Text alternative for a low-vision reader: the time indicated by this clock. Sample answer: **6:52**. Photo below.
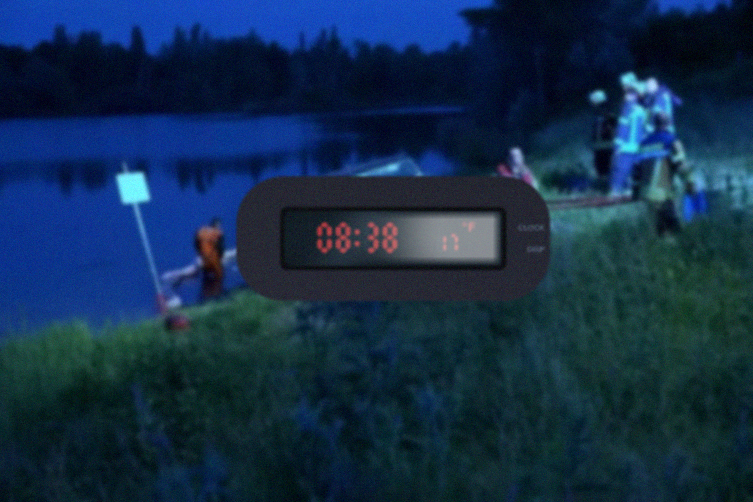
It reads **8:38**
